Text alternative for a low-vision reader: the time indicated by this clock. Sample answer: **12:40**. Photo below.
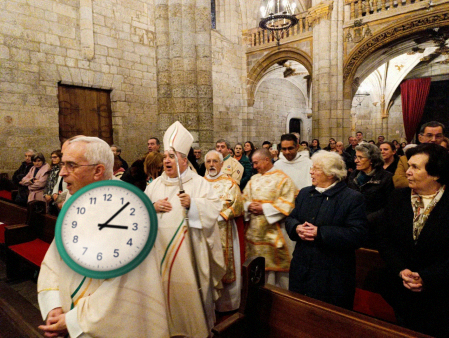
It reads **3:07**
